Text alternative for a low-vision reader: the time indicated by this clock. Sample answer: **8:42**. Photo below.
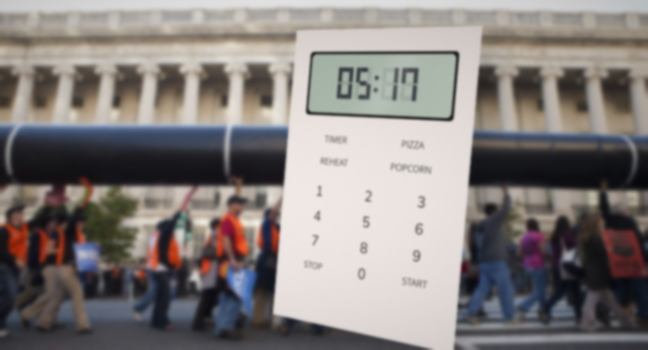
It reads **5:17**
